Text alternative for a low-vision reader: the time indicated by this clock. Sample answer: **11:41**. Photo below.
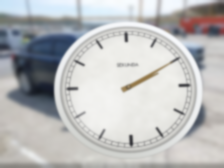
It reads **2:10**
